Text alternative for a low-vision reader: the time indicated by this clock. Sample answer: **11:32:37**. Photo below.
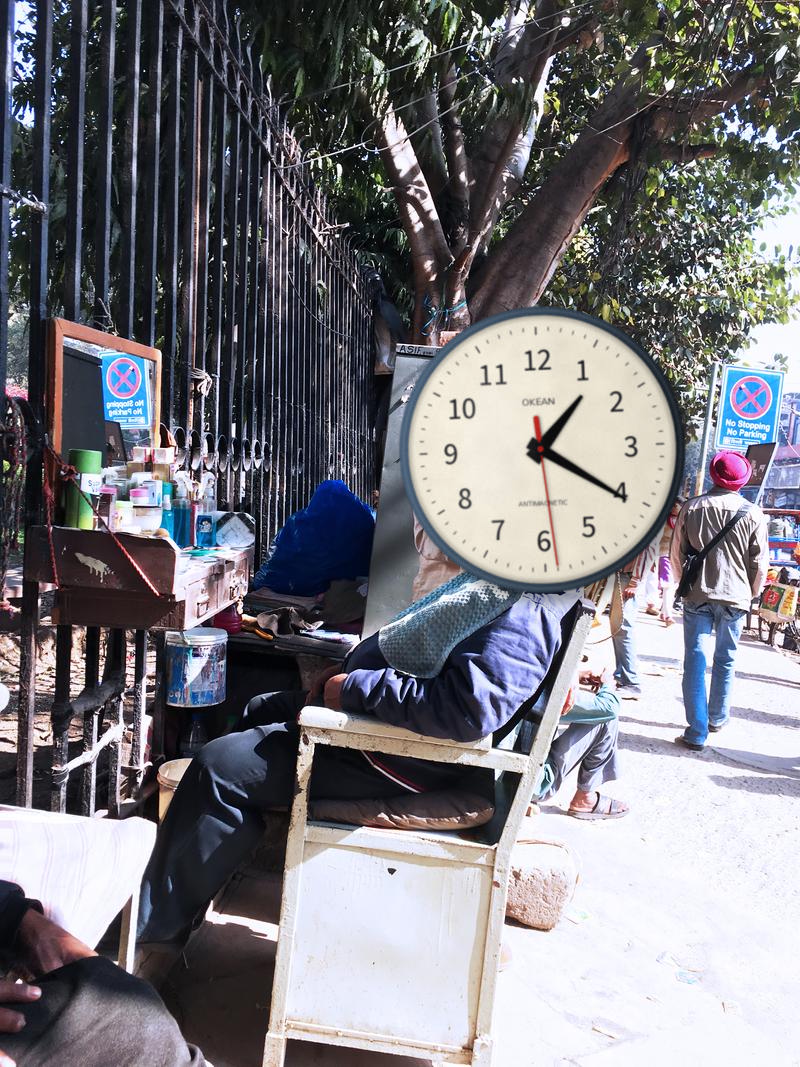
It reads **1:20:29**
